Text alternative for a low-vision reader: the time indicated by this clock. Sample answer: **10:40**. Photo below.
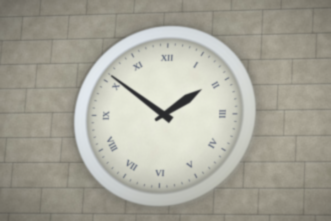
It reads **1:51**
